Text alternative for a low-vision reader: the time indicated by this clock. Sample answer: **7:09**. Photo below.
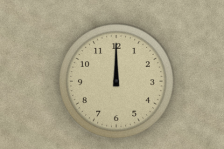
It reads **12:00**
